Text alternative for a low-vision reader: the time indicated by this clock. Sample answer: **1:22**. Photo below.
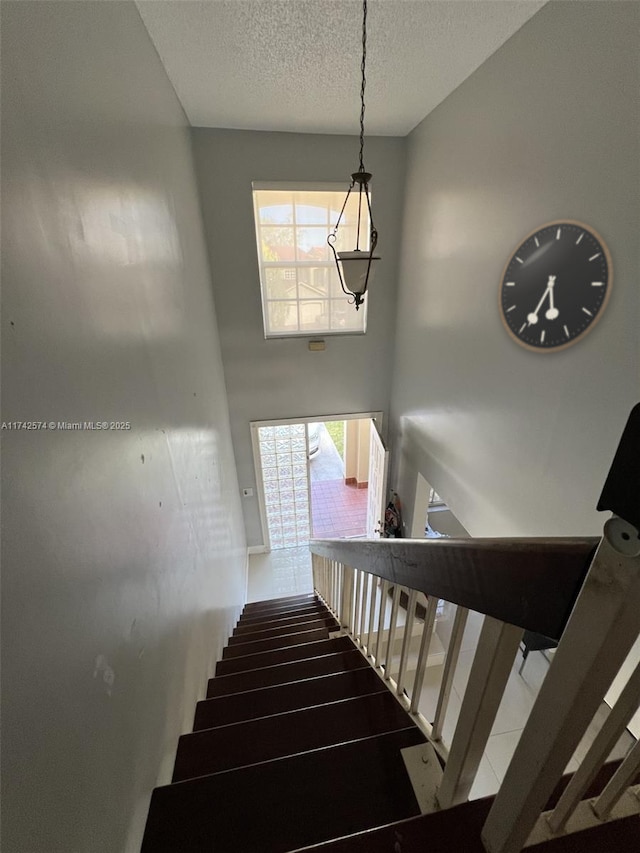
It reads **5:34**
